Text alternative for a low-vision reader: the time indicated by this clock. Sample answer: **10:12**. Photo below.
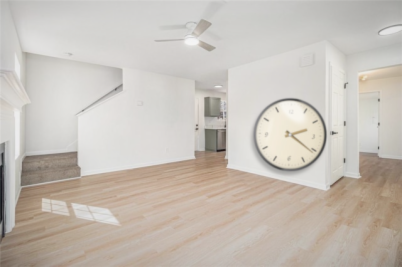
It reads **2:21**
